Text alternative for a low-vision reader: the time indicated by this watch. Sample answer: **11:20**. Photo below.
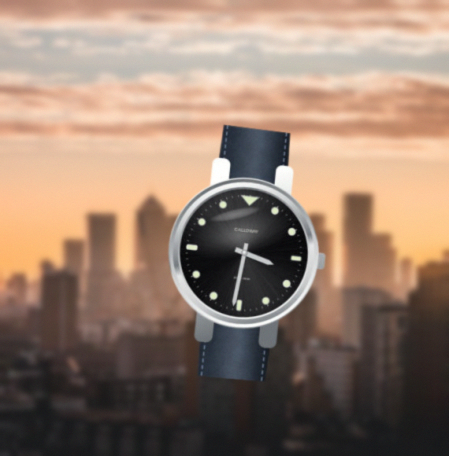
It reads **3:31**
